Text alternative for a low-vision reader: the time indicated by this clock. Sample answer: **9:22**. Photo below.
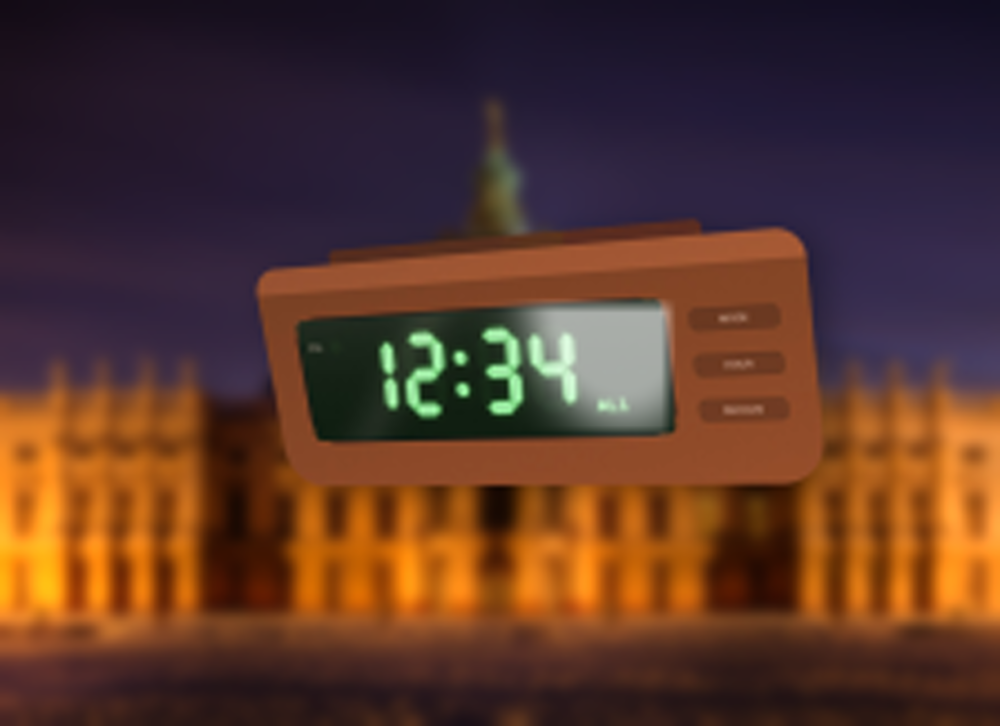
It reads **12:34**
